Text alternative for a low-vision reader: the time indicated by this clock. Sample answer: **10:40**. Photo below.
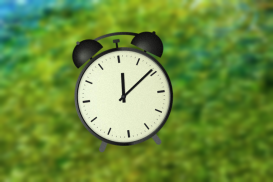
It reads **12:09**
